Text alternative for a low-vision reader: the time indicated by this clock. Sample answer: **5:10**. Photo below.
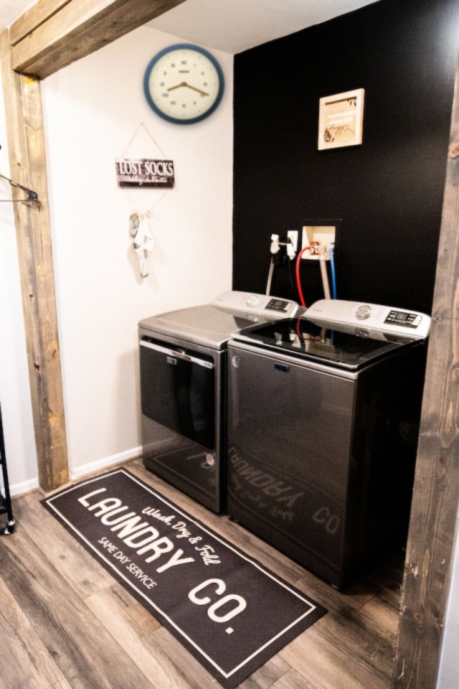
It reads **8:19**
